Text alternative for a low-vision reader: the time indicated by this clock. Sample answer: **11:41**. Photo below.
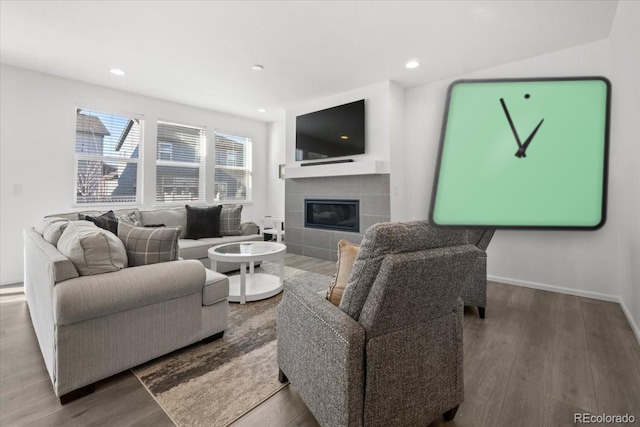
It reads **12:56**
